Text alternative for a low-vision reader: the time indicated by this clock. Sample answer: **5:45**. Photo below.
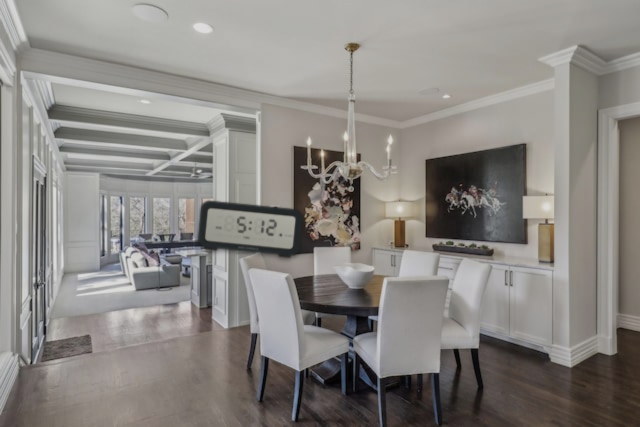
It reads **5:12**
